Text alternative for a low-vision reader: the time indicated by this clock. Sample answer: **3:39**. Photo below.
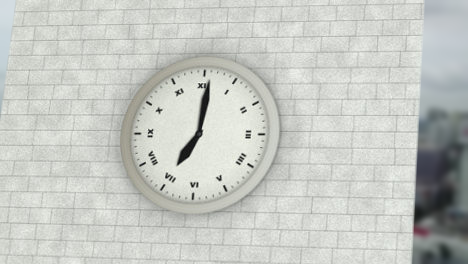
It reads **7:01**
